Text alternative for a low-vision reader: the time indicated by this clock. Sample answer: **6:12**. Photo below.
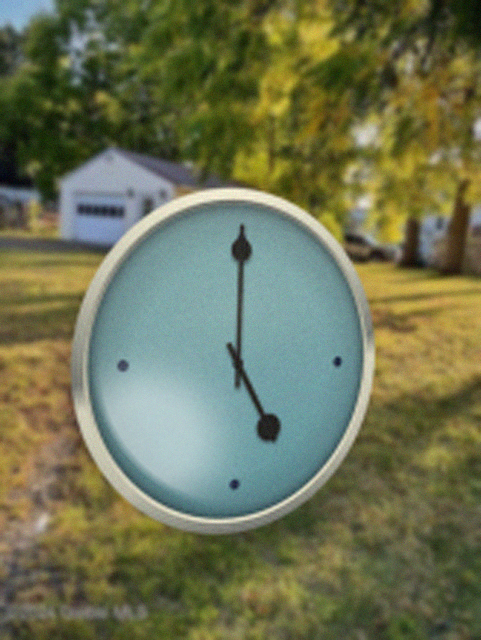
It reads **5:00**
